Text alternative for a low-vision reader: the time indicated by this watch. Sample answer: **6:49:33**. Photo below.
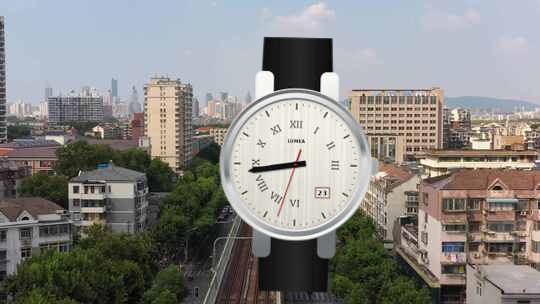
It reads **8:43:33**
